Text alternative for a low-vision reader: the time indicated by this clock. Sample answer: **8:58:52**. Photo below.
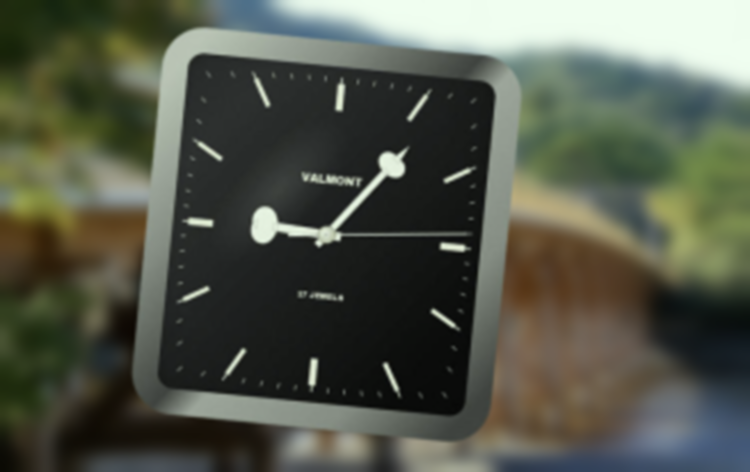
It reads **9:06:14**
